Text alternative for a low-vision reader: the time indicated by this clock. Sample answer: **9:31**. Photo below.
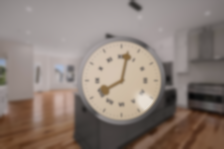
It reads **8:02**
